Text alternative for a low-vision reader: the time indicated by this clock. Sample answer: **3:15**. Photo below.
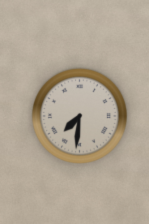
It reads **7:31**
